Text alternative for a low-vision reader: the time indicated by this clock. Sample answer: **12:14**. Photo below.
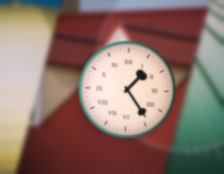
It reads **1:24**
